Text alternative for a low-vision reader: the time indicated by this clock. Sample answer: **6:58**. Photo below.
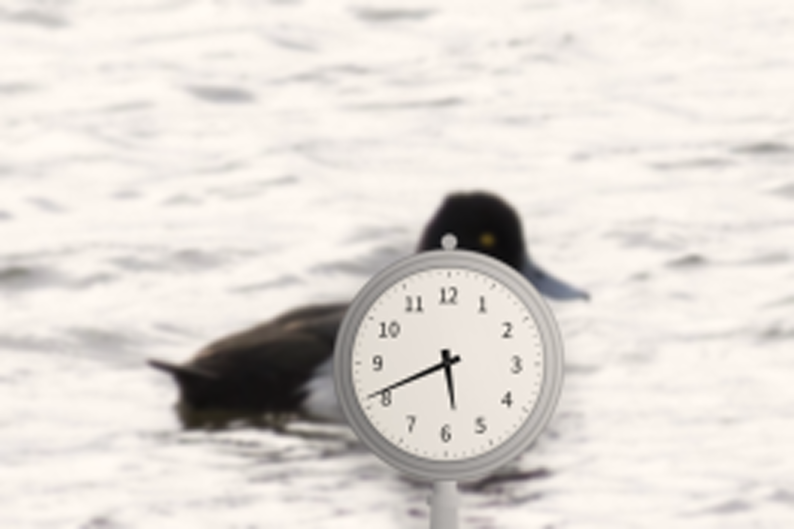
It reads **5:41**
